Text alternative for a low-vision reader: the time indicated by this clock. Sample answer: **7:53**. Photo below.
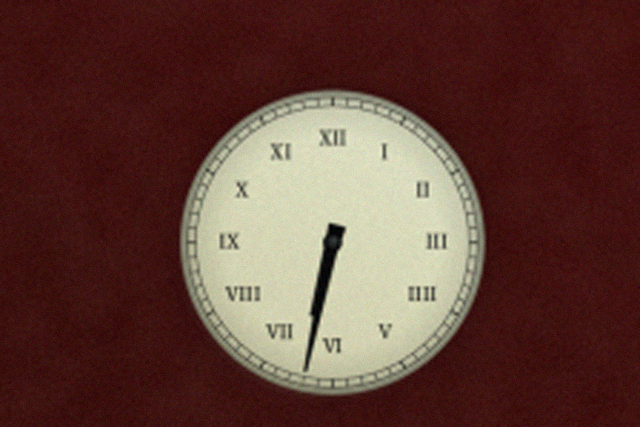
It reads **6:32**
